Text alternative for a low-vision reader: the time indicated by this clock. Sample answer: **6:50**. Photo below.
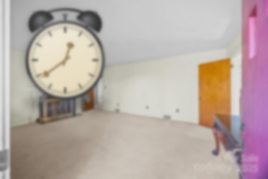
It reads **12:39**
